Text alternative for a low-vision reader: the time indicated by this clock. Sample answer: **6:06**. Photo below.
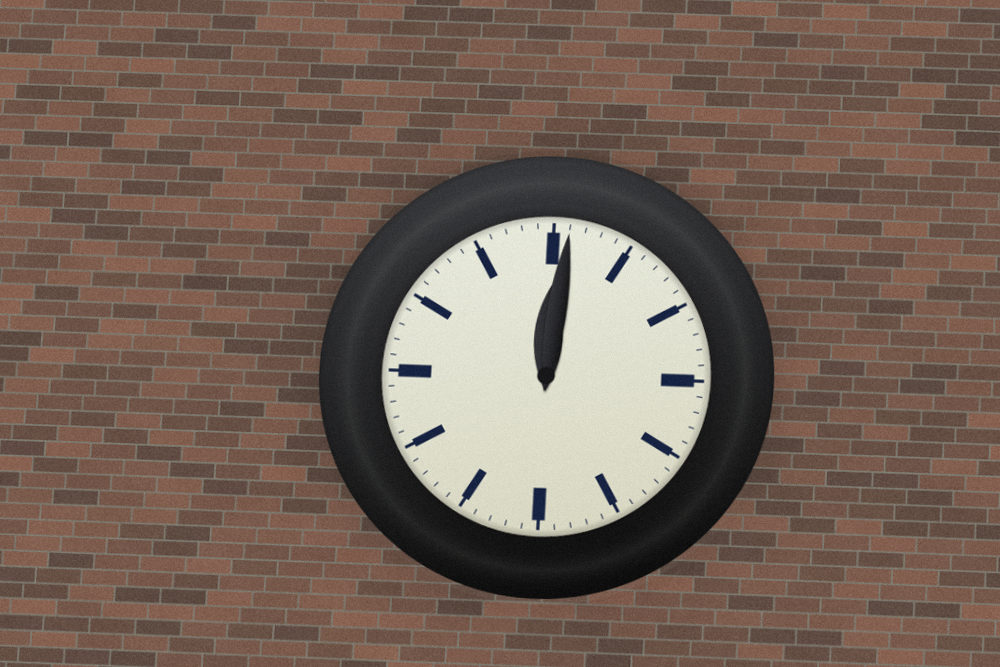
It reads **12:01**
